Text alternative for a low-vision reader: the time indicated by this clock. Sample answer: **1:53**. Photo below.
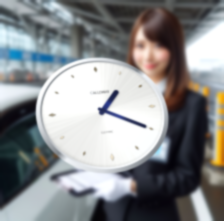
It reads **1:20**
